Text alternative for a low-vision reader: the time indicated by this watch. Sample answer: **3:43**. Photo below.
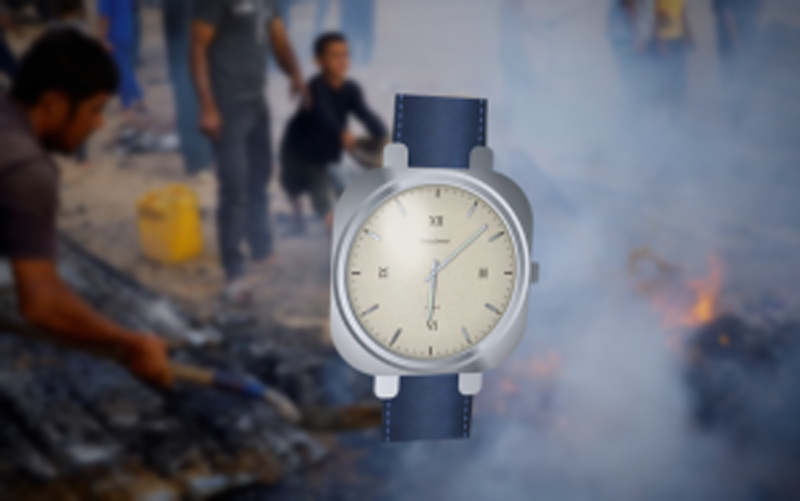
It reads **6:08**
